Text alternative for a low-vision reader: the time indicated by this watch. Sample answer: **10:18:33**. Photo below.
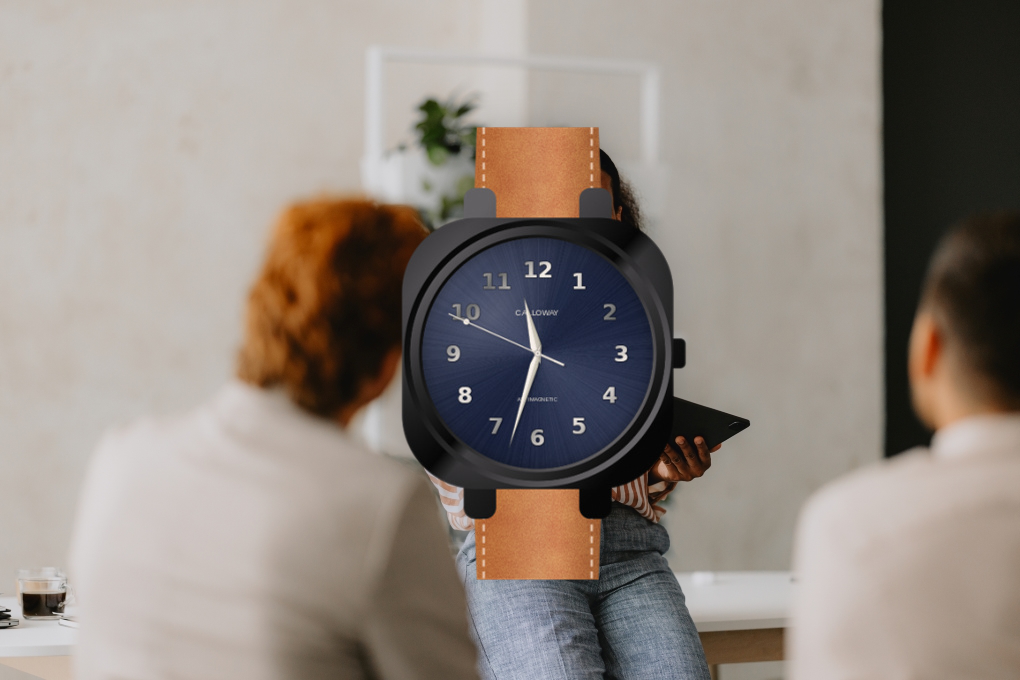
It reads **11:32:49**
